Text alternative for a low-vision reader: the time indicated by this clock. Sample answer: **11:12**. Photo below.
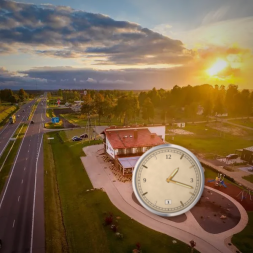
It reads **1:18**
